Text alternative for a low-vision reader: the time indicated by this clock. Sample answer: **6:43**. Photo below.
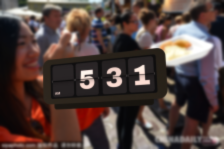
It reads **5:31**
